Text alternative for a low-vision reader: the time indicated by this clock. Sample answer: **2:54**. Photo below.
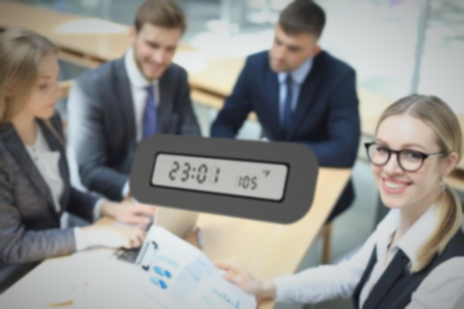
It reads **23:01**
